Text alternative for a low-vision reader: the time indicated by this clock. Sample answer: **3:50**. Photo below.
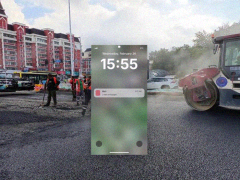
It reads **15:55**
